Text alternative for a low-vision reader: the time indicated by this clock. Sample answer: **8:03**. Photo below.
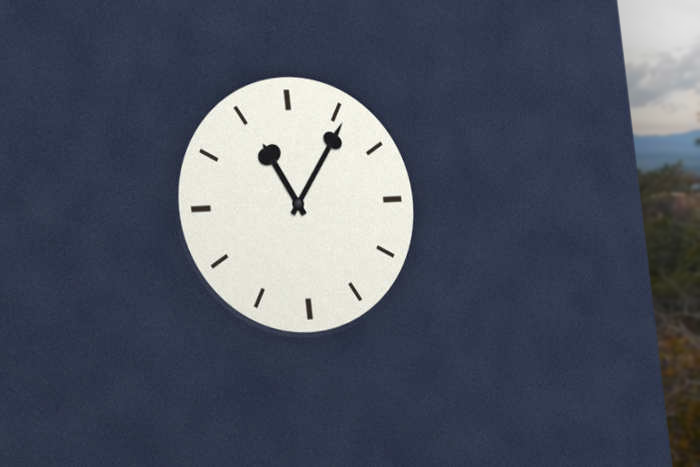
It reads **11:06**
